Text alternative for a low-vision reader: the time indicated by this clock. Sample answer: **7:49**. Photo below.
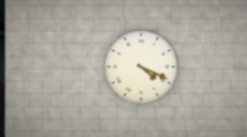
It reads **4:19**
